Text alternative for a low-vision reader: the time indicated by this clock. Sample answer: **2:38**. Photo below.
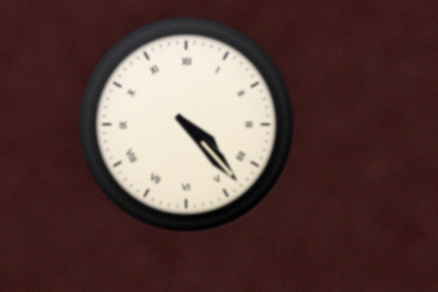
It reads **4:23**
